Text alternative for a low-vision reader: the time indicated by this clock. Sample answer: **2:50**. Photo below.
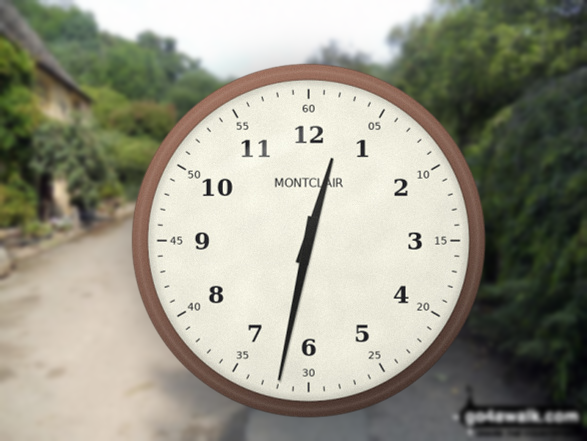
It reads **12:32**
